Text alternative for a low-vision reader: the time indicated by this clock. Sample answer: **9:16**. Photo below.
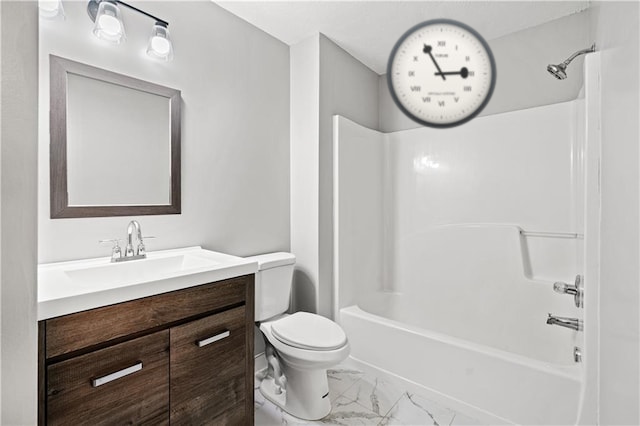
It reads **2:55**
